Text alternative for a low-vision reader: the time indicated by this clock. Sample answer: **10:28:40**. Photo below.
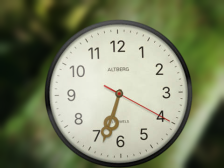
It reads **6:33:20**
